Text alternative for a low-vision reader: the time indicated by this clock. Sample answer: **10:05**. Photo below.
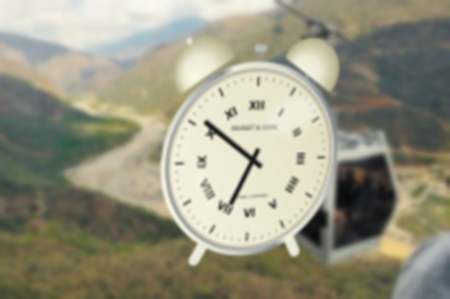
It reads **6:51**
